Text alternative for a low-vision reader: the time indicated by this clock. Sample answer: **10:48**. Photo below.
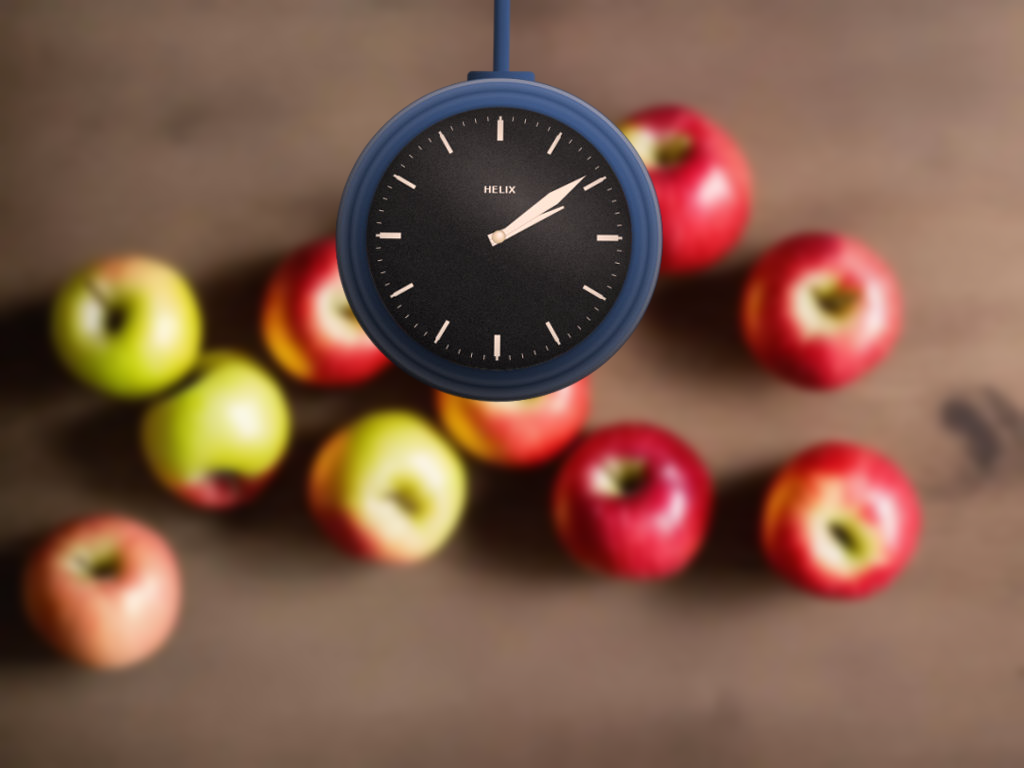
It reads **2:09**
